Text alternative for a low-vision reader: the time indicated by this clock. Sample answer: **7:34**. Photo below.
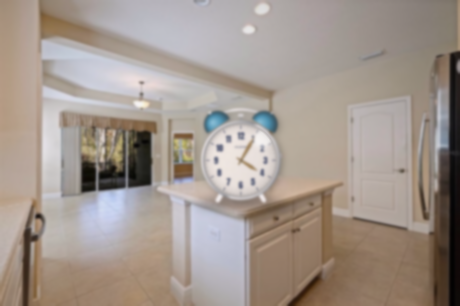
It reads **4:05**
